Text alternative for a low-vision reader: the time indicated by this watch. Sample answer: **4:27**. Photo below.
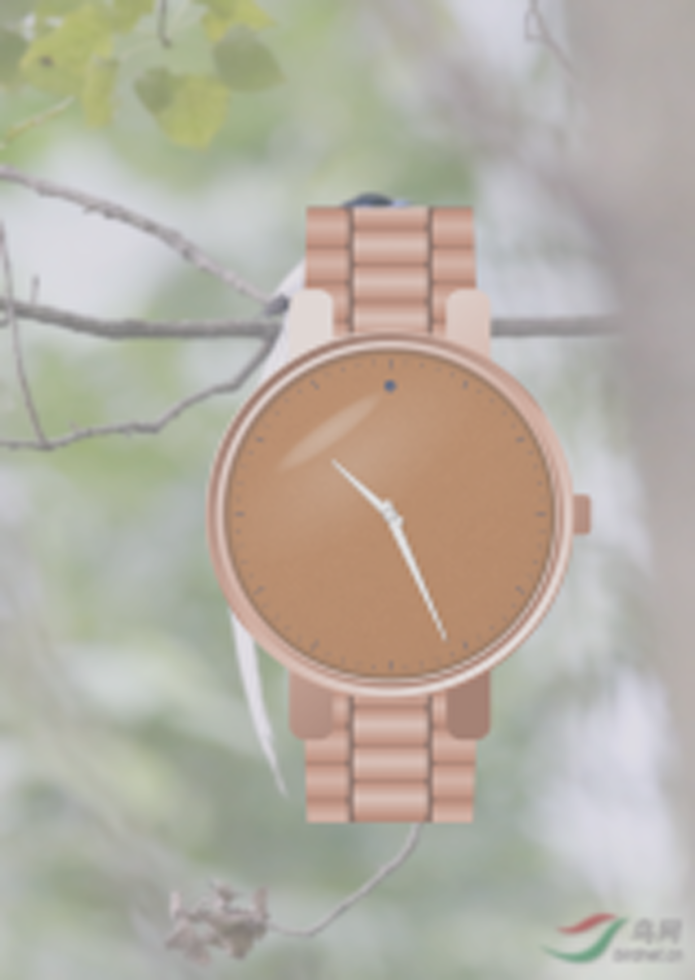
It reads **10:26**
